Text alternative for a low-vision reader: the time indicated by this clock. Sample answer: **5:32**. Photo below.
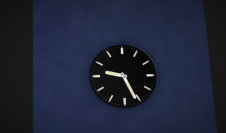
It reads **9:26**
